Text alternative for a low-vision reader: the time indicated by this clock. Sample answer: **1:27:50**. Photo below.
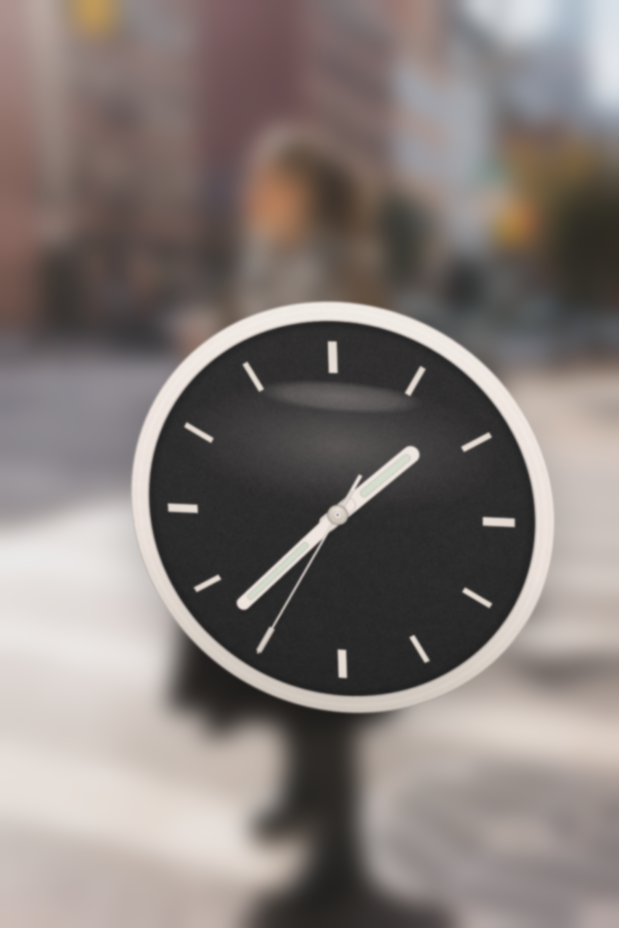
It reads **1:37:35**
